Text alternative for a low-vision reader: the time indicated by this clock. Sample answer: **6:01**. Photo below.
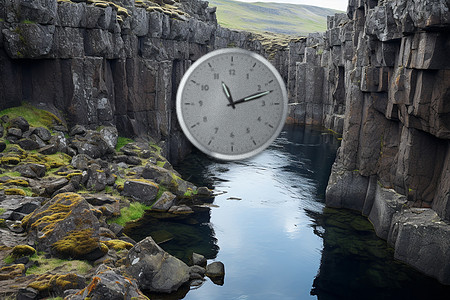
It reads **11:12**
